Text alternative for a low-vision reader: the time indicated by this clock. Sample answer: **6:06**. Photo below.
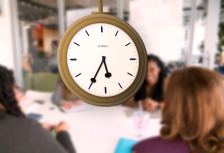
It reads **5:35**
